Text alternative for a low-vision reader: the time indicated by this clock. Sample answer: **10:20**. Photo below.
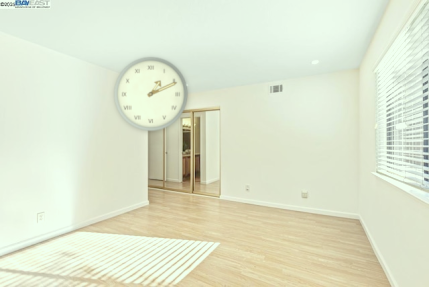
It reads **1:11**
